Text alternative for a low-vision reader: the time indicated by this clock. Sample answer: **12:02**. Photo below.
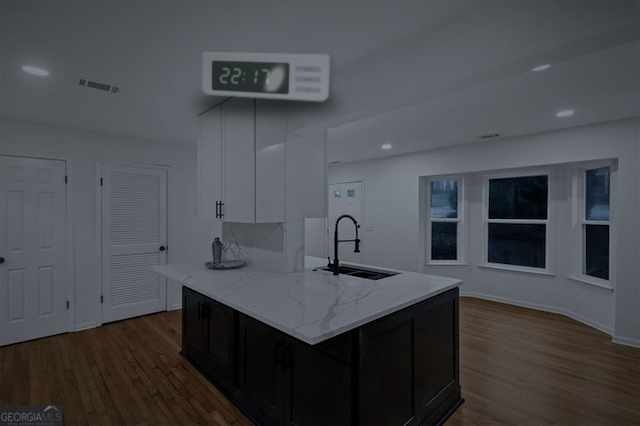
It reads **22:17**
